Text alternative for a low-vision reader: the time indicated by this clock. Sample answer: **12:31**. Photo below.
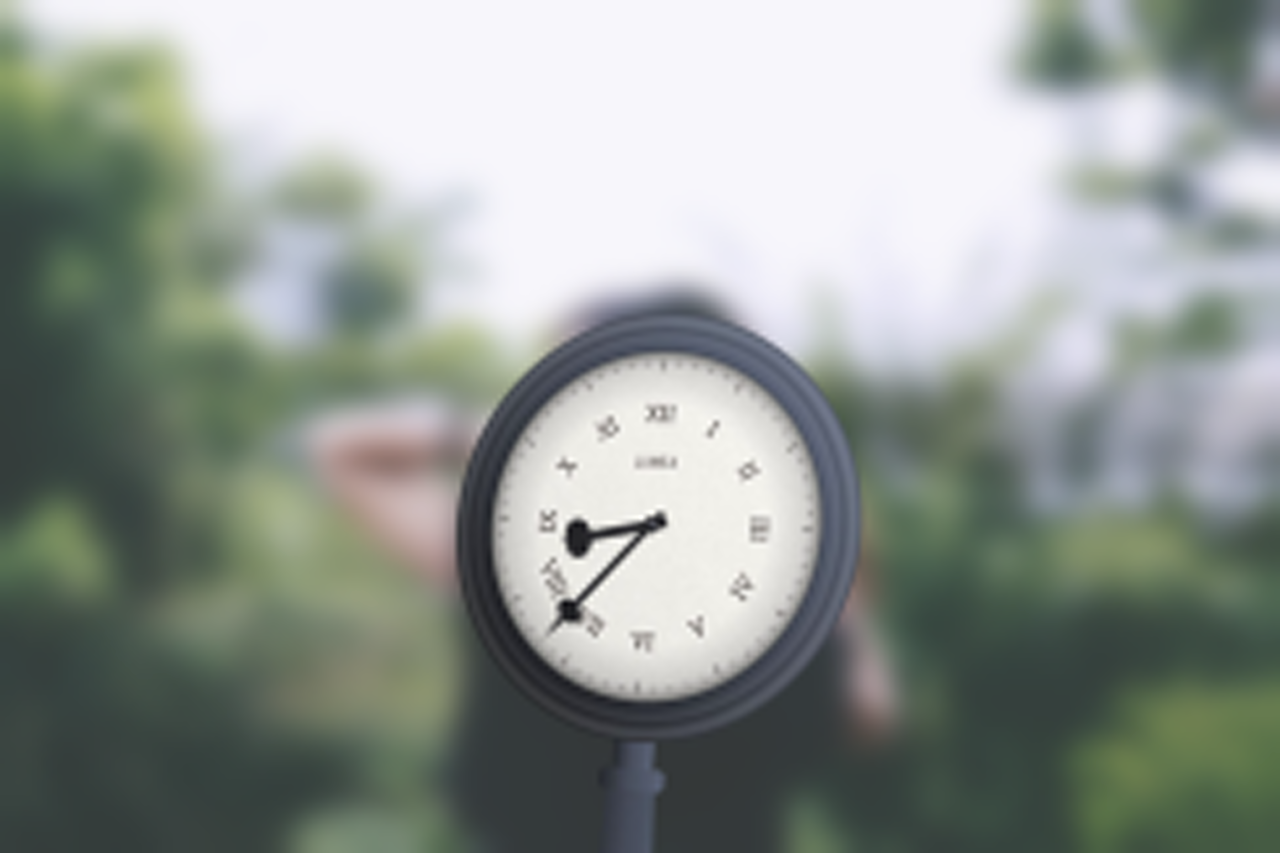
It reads **8:37**
